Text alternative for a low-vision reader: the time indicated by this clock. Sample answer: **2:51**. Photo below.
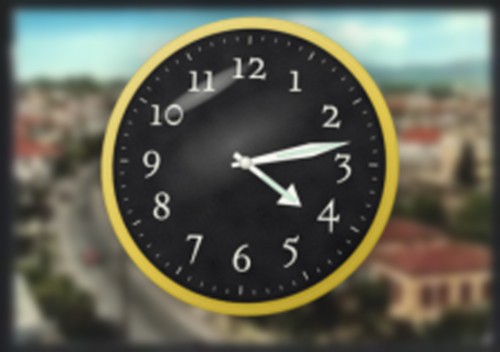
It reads **4:13**
